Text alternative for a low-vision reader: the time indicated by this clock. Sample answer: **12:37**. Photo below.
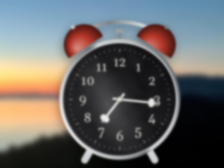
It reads **7:16**
